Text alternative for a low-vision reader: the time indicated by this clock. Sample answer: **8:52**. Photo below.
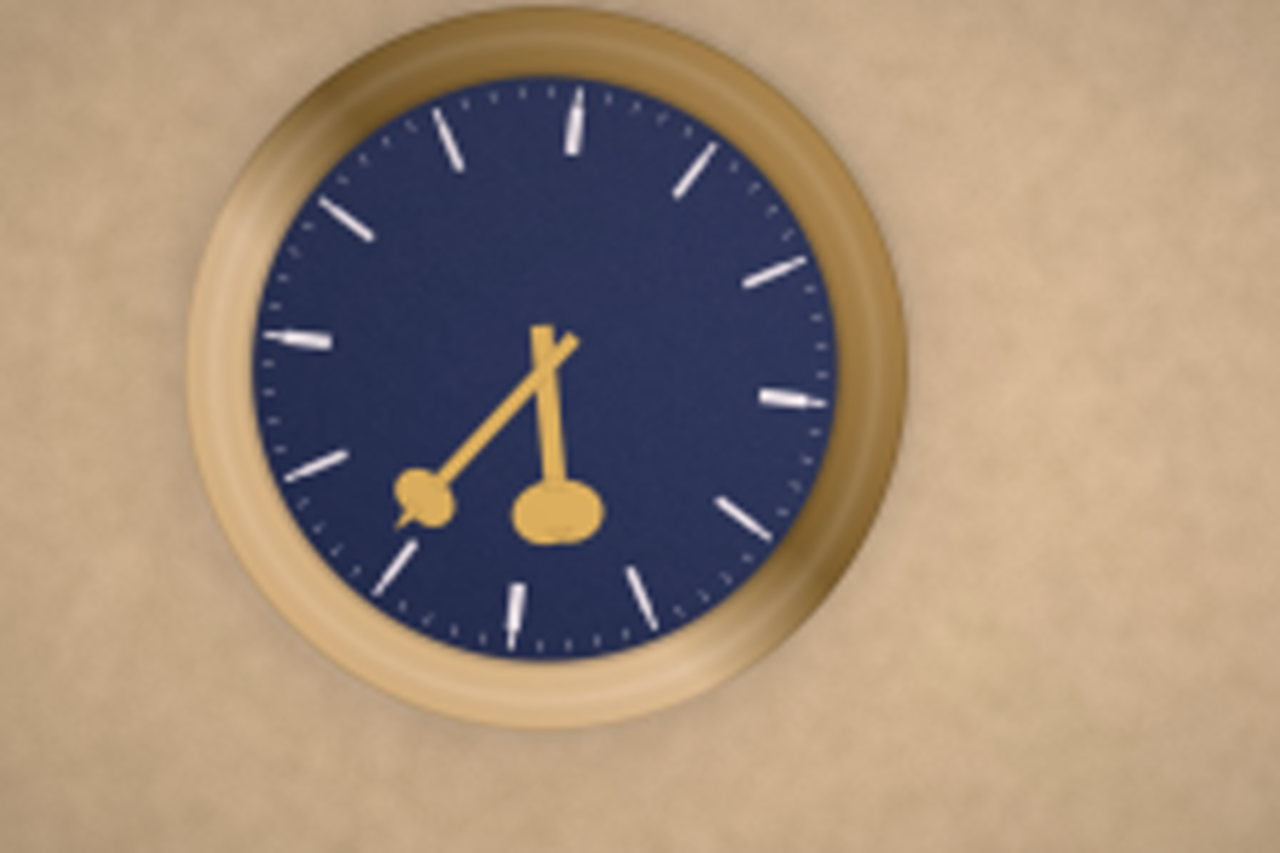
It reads **5:36**
